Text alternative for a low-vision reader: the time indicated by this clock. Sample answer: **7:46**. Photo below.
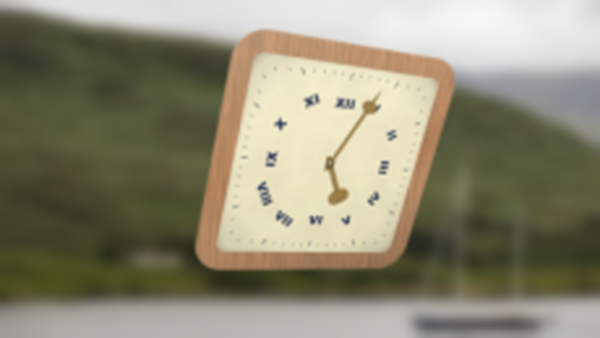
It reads **5:04**
